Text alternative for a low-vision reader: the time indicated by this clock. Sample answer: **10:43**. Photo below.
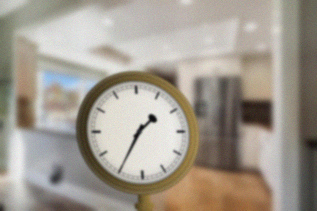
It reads **1:35**
